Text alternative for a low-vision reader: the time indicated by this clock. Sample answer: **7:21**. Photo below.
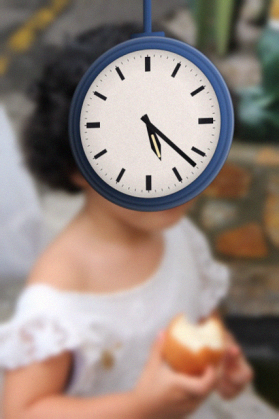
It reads **5:22**
